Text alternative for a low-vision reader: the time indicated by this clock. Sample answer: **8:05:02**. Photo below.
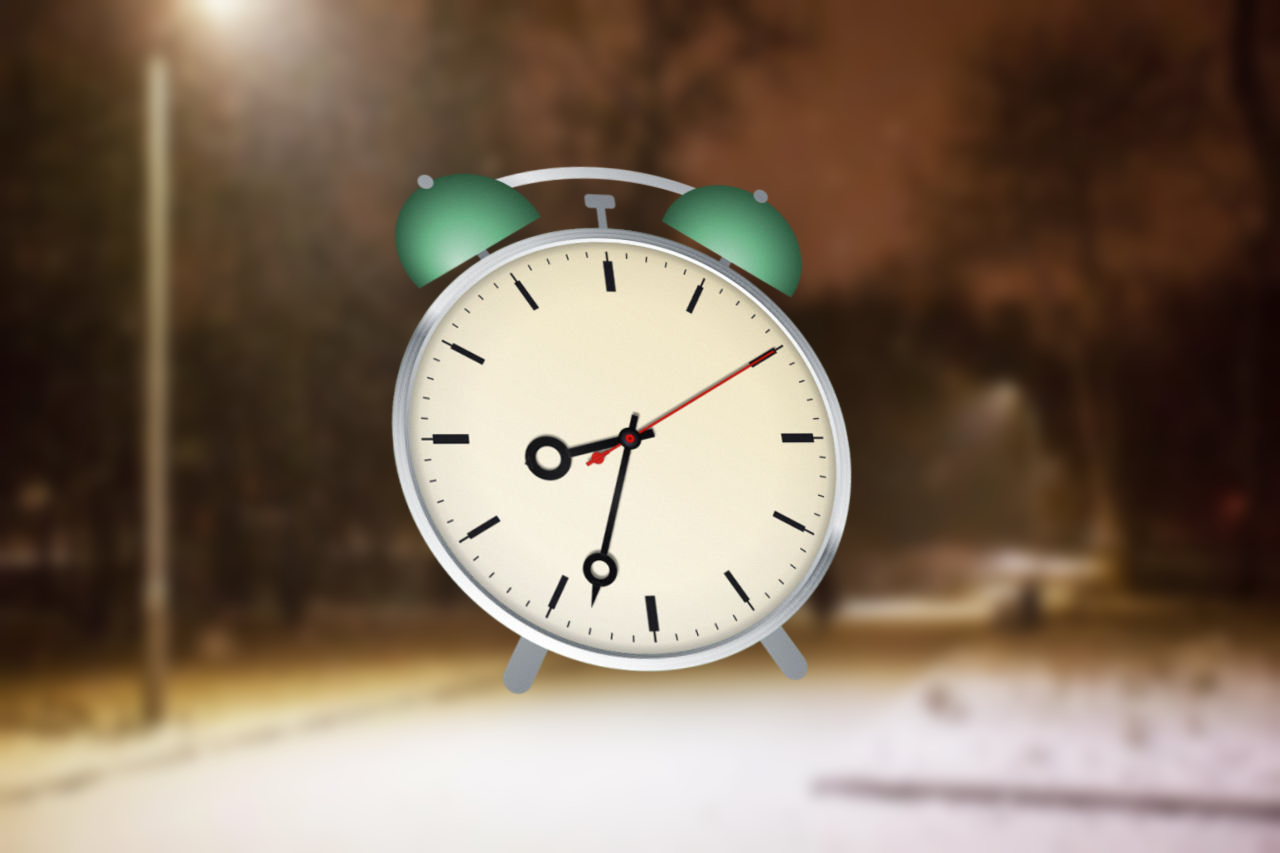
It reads **8:33:10**
